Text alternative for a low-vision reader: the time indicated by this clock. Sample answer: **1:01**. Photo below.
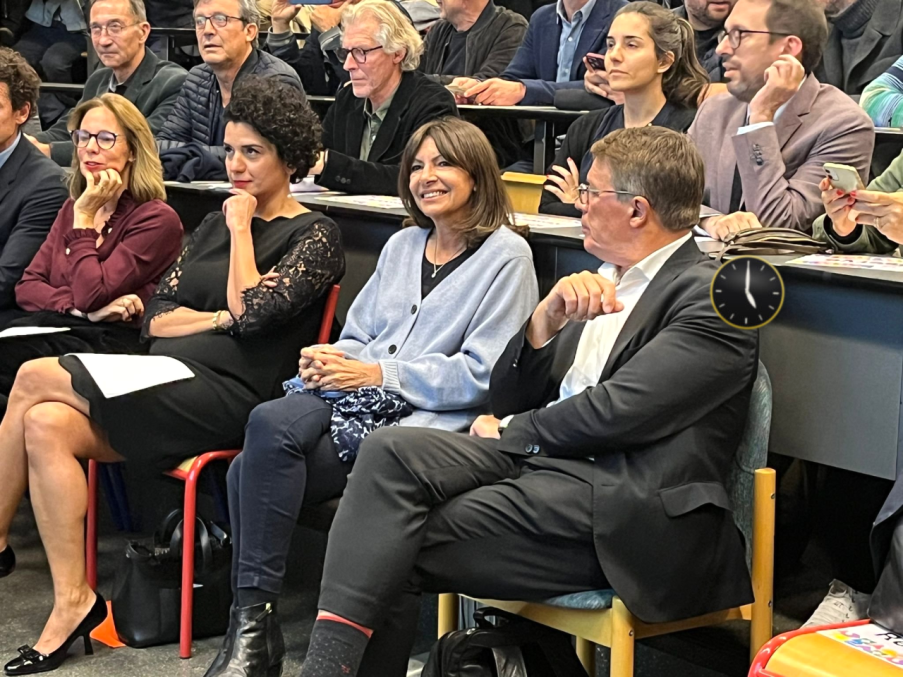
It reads **5:00**
